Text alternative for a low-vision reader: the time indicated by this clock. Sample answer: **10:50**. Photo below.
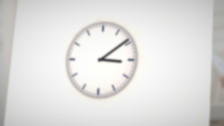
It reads **3:09**
